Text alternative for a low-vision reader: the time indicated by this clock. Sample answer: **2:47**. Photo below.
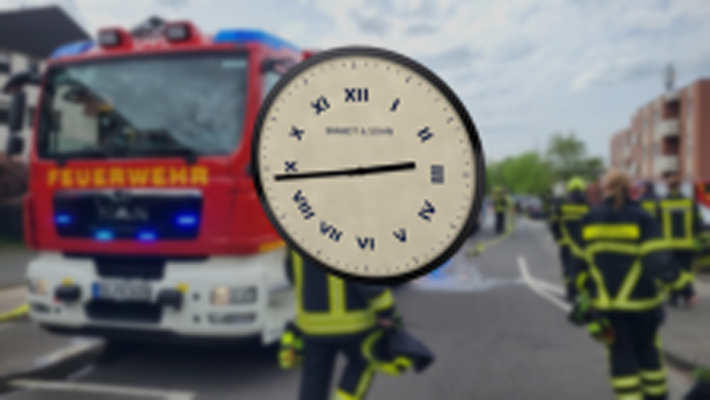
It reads **2:44**
